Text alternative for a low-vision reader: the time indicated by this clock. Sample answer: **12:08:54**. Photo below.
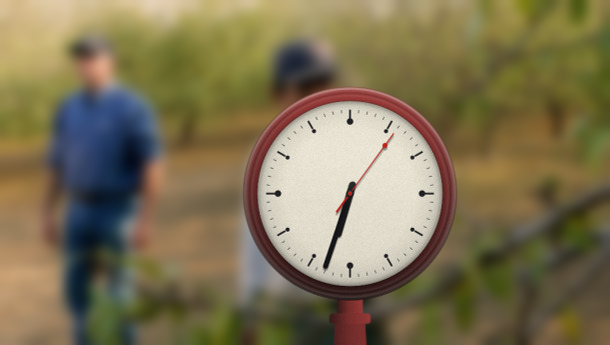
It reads **6:33:06**
